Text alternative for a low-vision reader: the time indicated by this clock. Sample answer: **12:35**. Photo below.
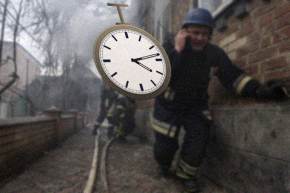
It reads **4:13**
